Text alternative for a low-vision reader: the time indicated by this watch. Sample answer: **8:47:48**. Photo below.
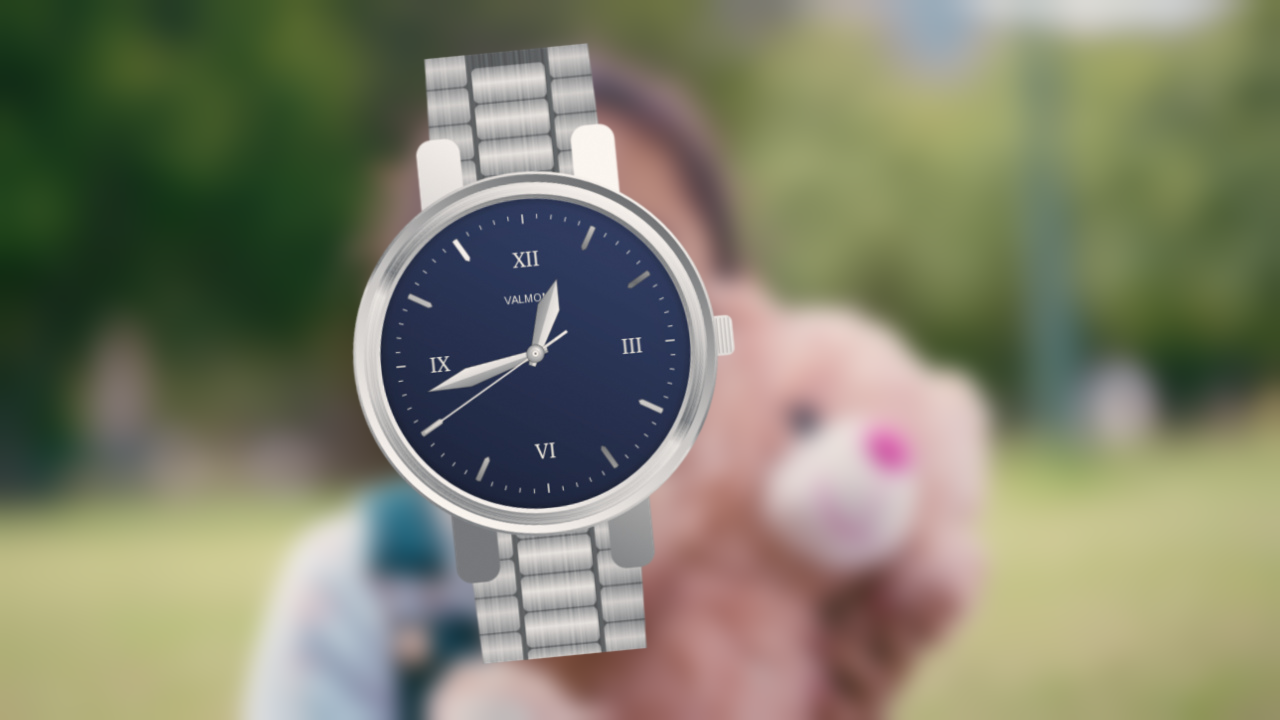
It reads **12:42:40**
